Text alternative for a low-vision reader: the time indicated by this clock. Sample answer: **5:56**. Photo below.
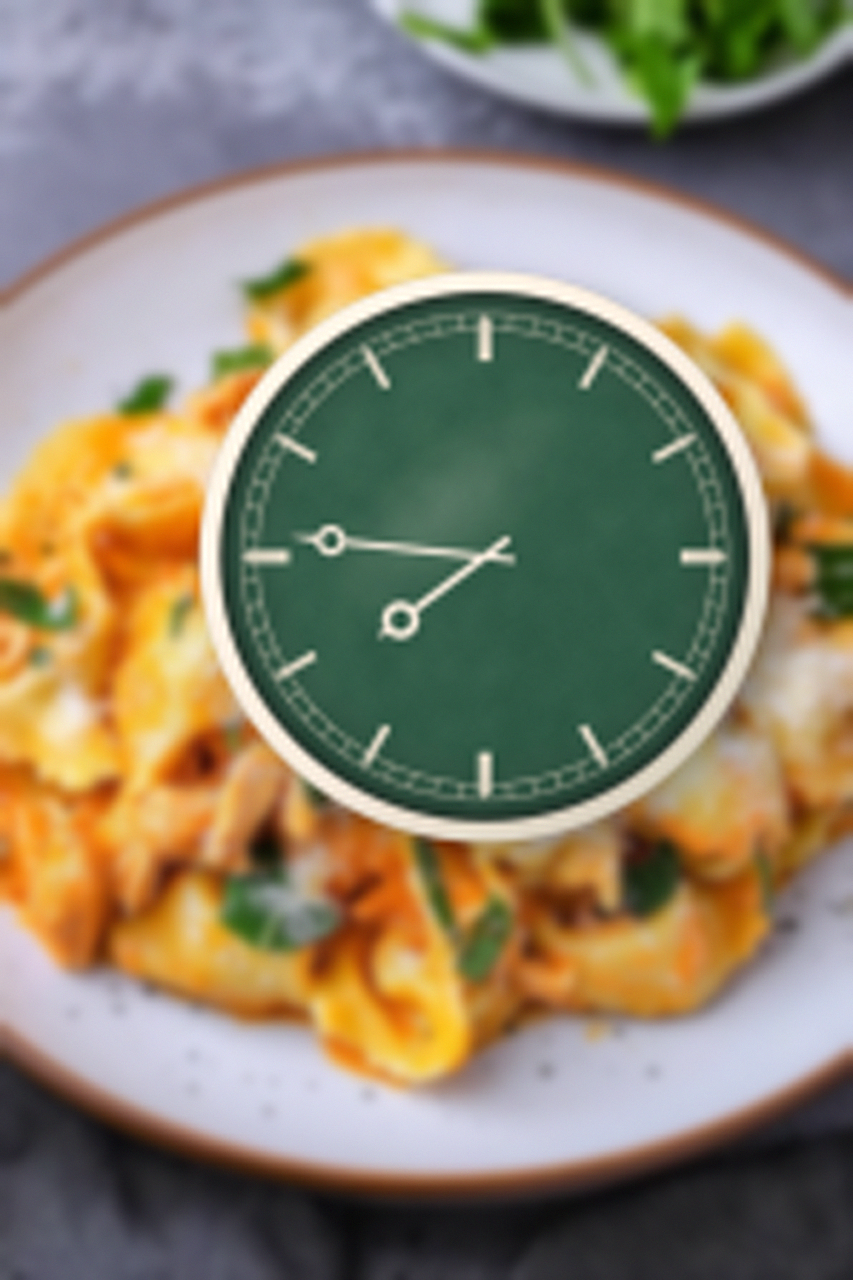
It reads **7:46**
